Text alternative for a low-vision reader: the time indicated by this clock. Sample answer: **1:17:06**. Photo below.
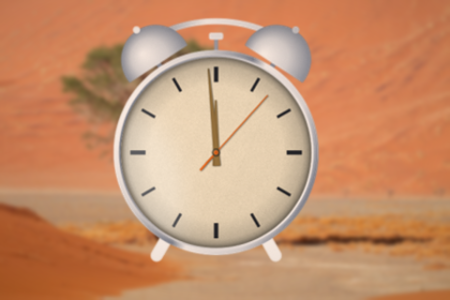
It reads **11:59:07**
